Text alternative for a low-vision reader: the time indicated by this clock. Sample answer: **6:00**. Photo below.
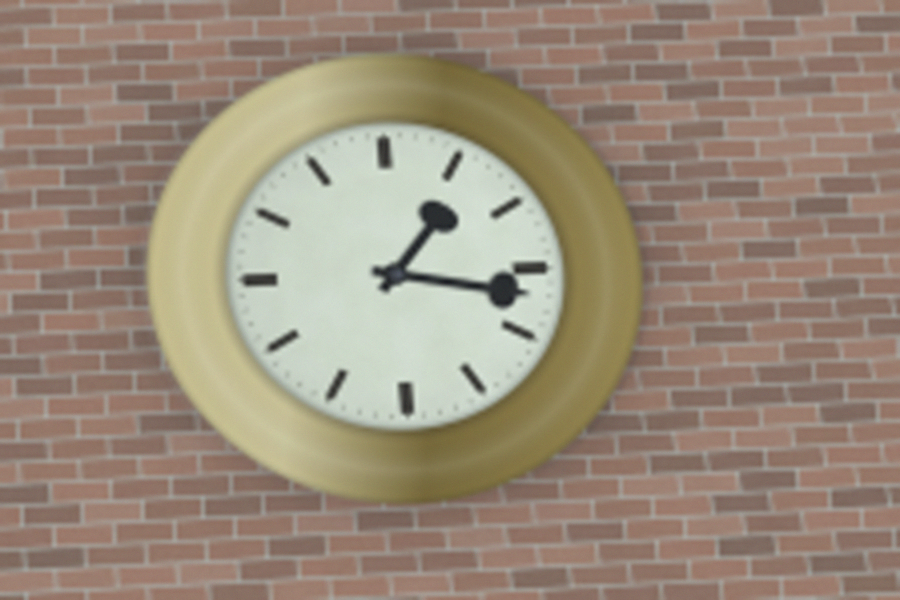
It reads **1:17**
